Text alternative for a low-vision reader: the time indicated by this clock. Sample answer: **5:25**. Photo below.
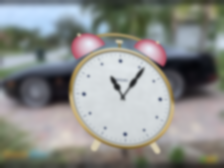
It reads **11:06**
